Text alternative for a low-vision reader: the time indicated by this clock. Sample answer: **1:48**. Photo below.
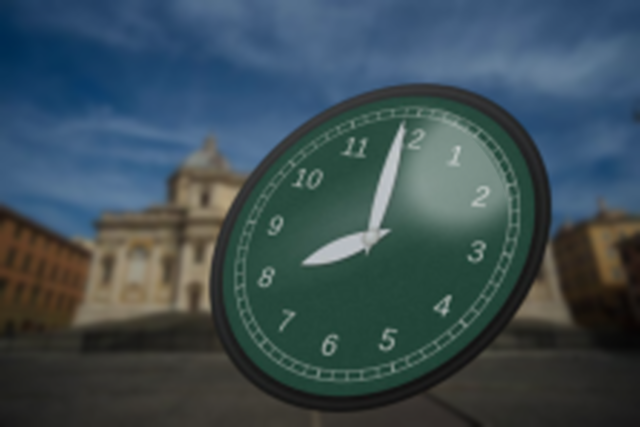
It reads **7:59**
